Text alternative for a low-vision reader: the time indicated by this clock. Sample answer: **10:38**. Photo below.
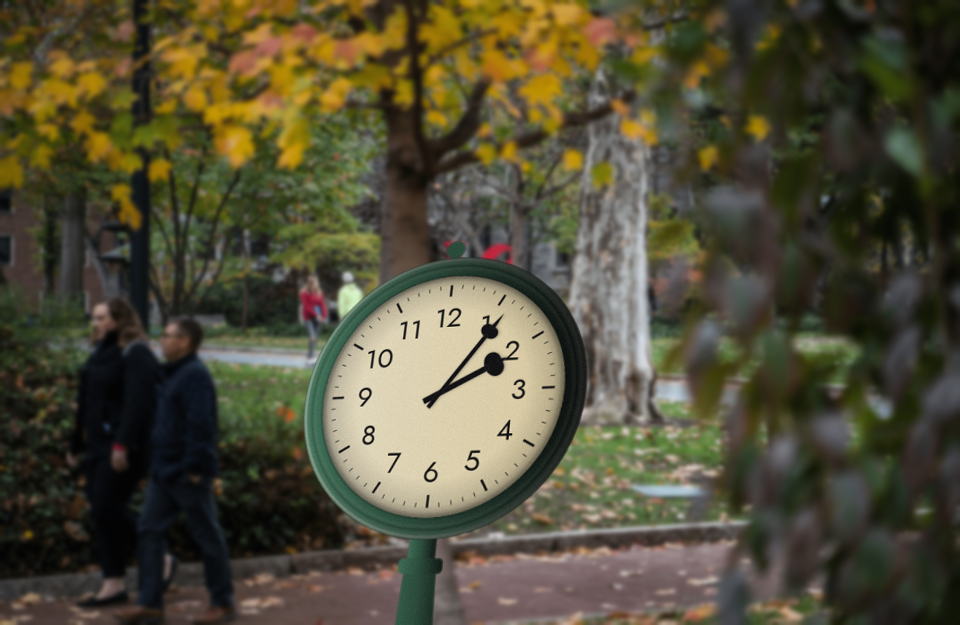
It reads **2:06**
